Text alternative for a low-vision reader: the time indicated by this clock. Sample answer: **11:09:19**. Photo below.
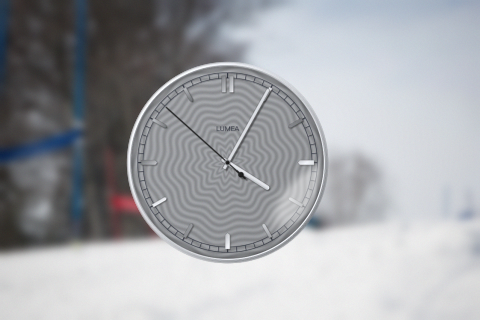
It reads **4:04:52**
